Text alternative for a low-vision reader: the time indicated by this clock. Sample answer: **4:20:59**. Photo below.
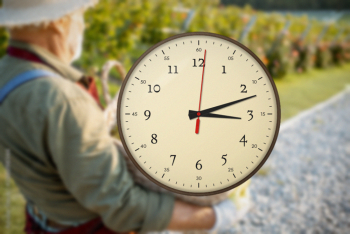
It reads **3:12:01**
